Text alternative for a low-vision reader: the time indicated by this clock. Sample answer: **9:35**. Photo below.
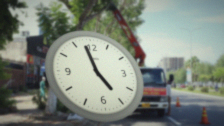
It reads **4:58**
